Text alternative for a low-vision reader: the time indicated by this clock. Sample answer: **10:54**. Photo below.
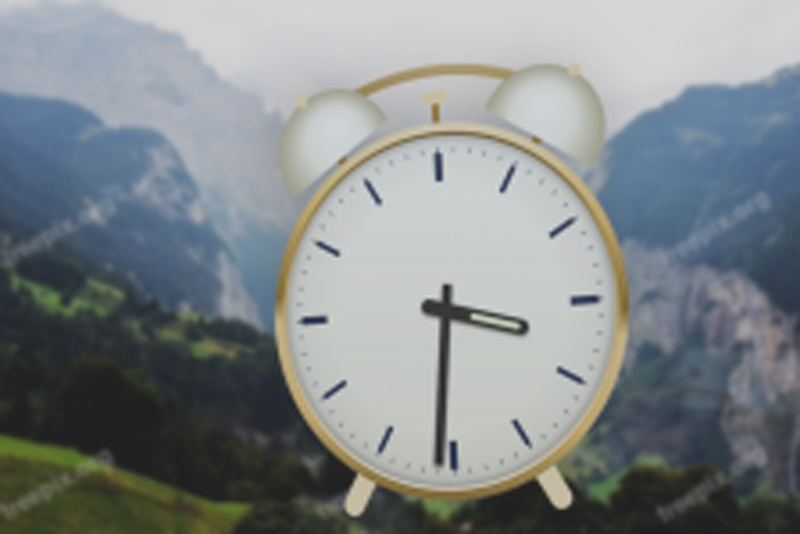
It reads **3:31**
